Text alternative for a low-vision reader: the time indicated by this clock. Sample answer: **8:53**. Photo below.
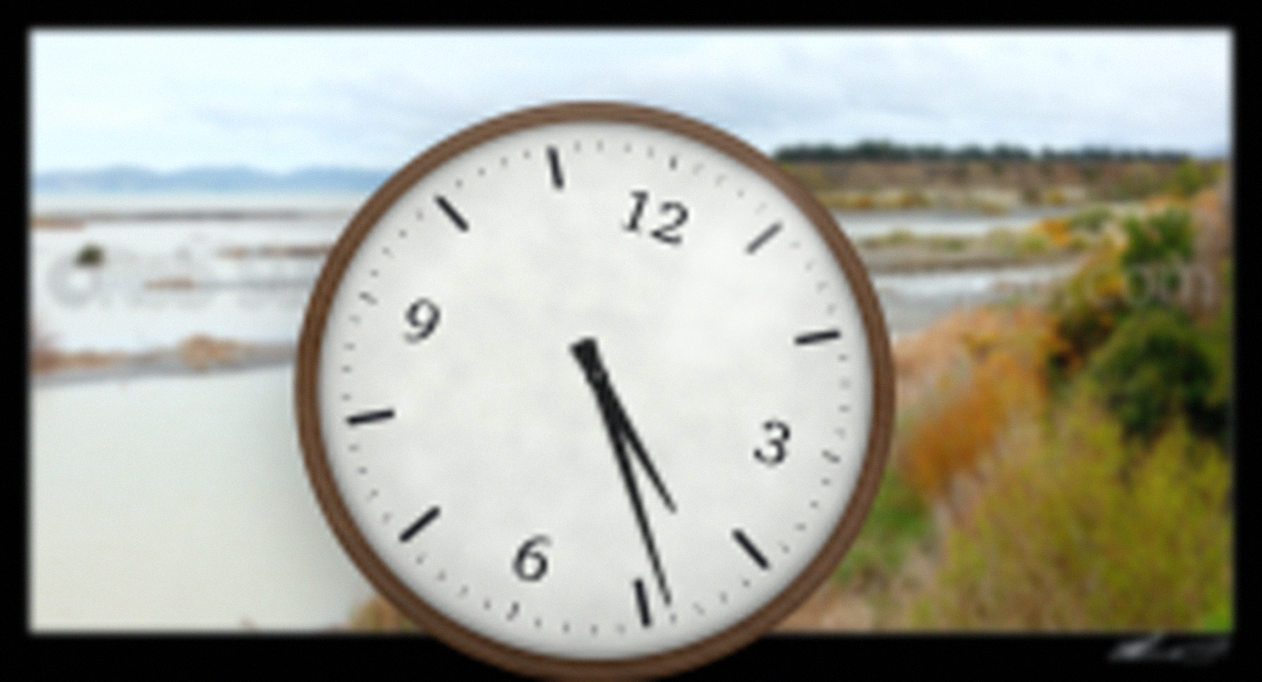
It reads **4:24**
